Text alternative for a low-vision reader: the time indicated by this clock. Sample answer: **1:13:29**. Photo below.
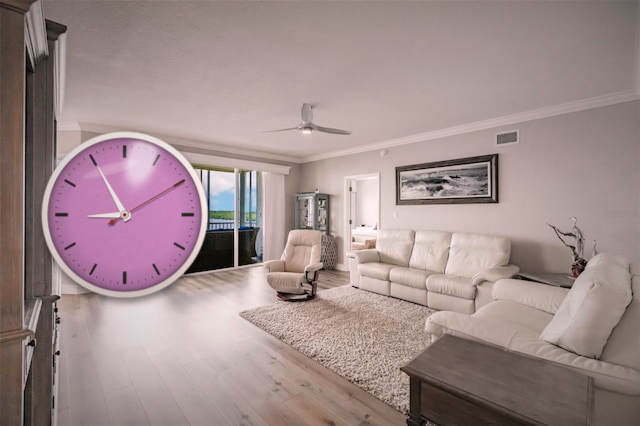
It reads **8:55:10**
